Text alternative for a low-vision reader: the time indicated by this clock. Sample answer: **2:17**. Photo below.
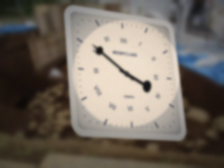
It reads **3:51**
